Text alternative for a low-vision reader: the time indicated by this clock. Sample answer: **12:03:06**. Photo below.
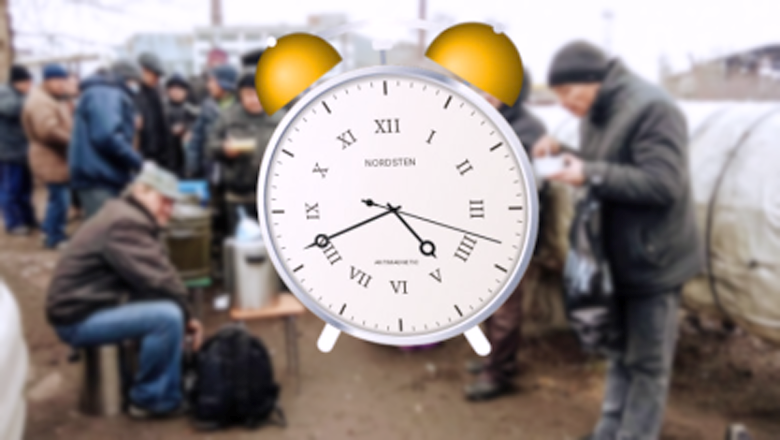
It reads **4:41:18**
